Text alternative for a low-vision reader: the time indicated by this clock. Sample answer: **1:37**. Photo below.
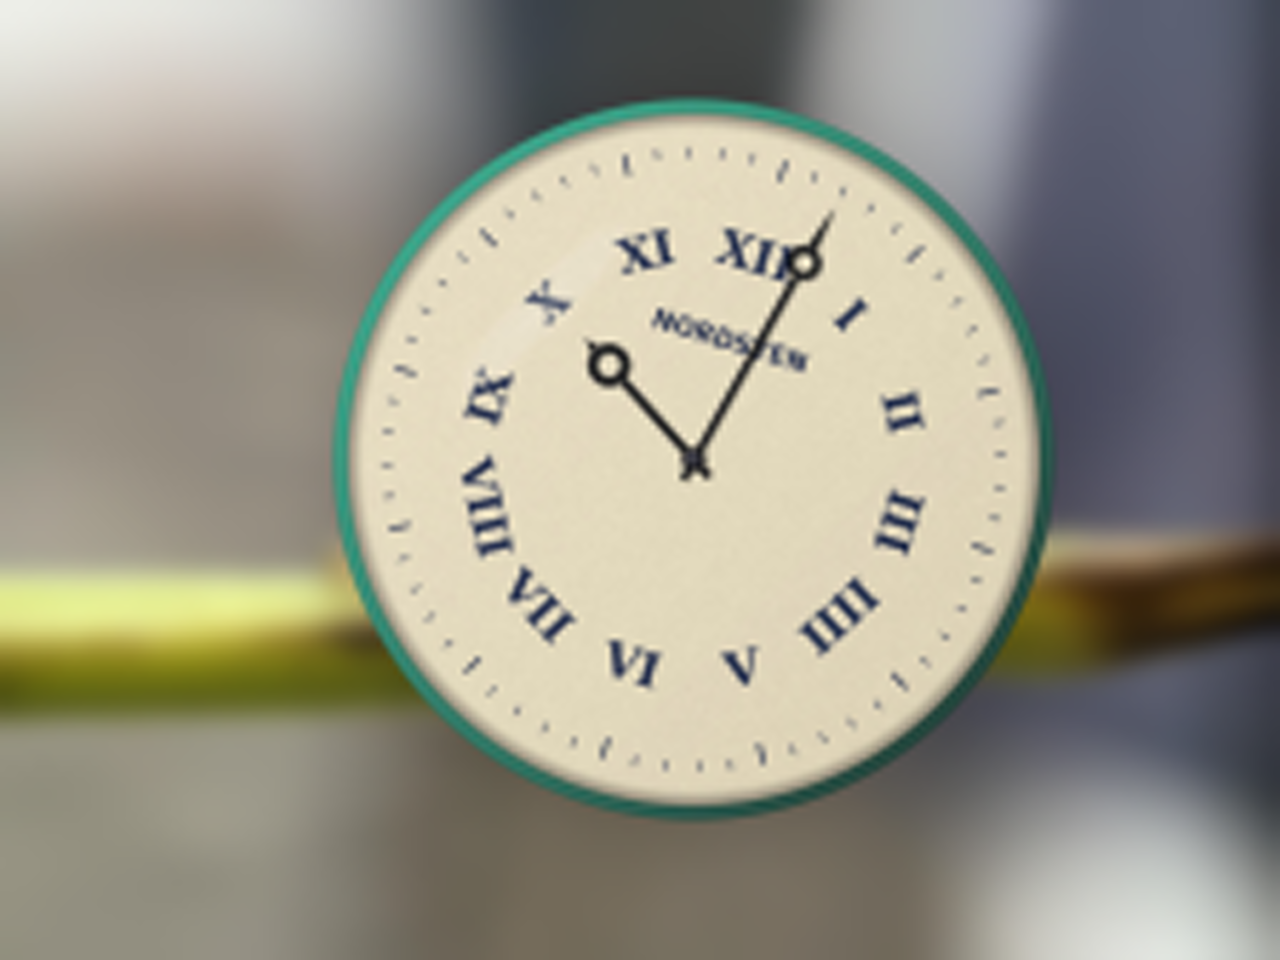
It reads **10:02**
